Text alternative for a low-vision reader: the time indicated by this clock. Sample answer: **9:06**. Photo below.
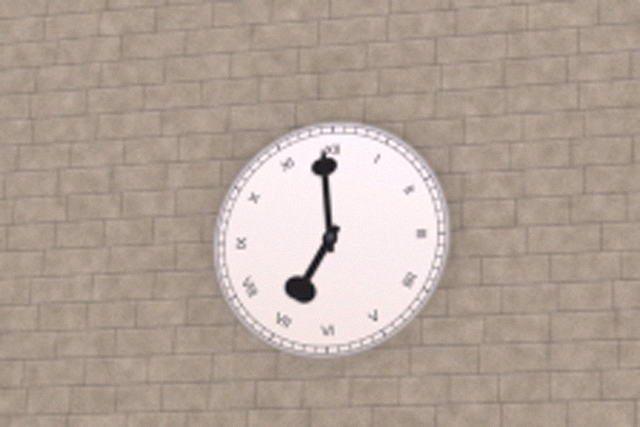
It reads **6:59**
